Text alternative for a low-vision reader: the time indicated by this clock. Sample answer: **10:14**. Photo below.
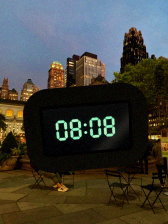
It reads **8:08**
